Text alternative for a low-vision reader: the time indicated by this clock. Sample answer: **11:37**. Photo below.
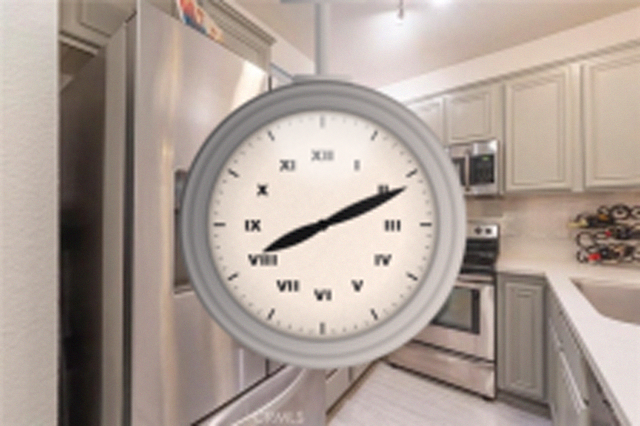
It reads **8:11**
